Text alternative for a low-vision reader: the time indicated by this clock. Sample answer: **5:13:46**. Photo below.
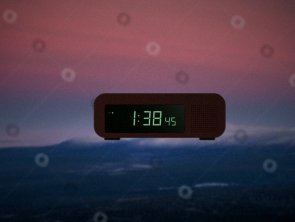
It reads **1:38:45**
